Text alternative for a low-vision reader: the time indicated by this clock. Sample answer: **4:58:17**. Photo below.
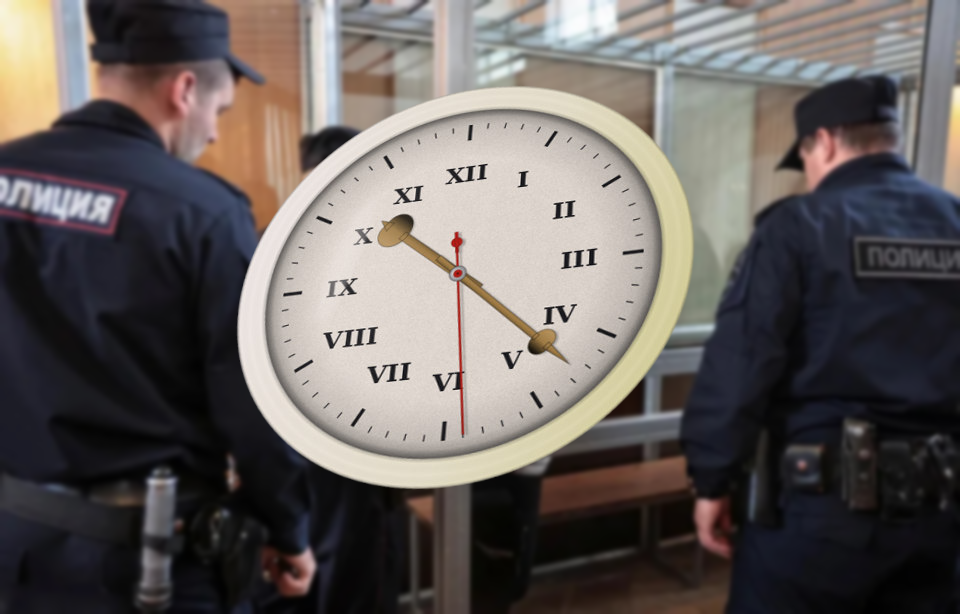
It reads **10:22:29**
